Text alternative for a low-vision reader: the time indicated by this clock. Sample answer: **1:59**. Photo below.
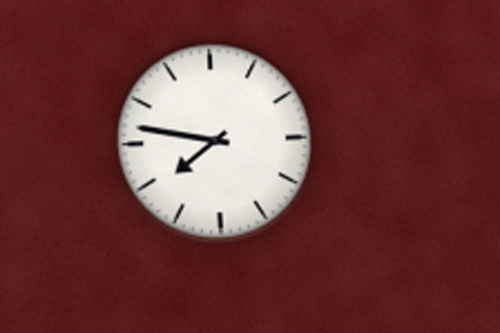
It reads **7:47**
